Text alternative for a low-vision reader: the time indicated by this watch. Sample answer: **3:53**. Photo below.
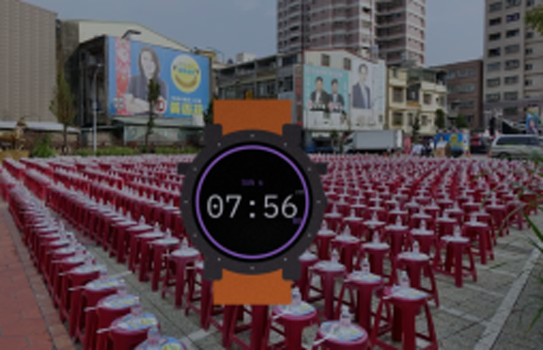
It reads **7:56**
